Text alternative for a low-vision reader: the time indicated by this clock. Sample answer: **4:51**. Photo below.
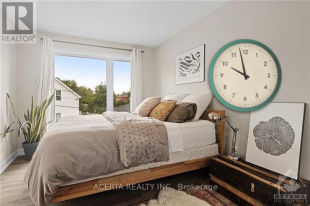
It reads **9:58**
